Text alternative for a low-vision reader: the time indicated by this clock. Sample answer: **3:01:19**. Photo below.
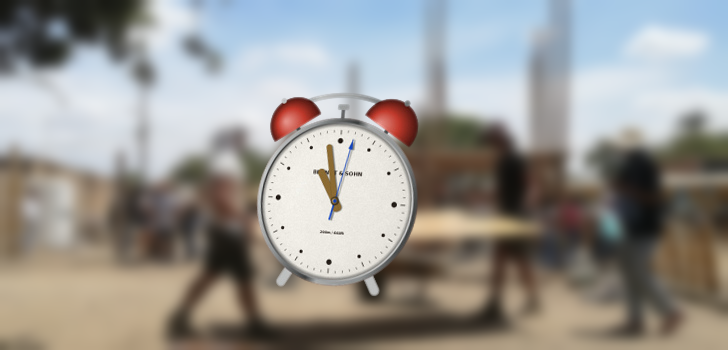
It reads **10:58:02**
